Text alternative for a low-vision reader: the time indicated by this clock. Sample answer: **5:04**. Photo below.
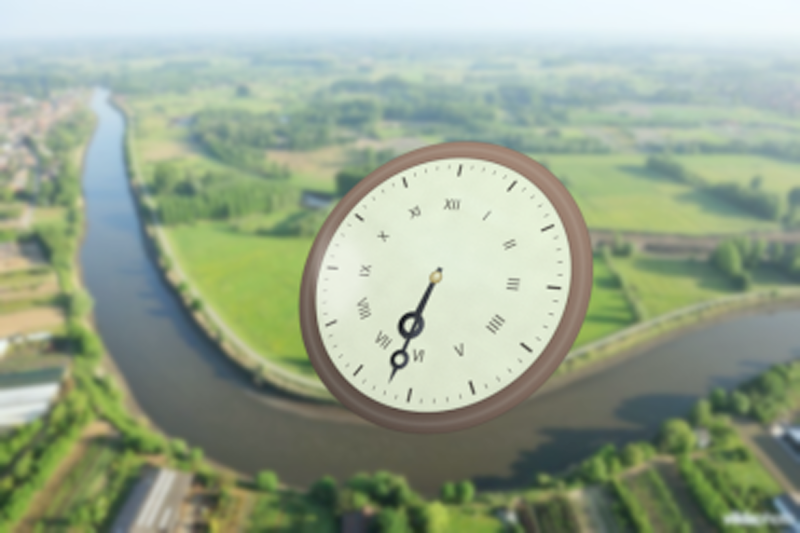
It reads **6:32**
